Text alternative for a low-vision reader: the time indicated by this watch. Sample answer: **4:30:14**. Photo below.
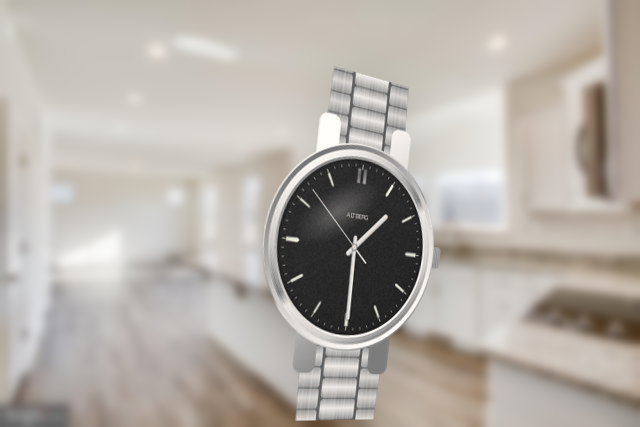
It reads **1:29:52**
